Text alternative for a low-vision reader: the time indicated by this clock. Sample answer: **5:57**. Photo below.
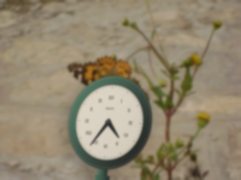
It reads **4:36**
